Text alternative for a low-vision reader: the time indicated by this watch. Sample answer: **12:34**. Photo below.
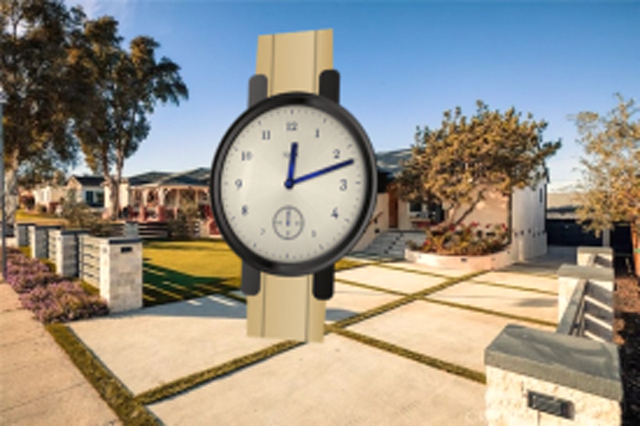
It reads **12:12**
